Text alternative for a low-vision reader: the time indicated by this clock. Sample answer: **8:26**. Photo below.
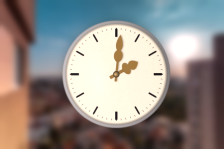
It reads **2:01**
